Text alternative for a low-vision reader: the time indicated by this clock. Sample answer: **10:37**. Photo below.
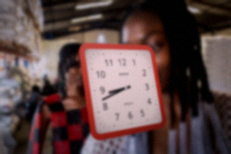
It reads **8:42**
